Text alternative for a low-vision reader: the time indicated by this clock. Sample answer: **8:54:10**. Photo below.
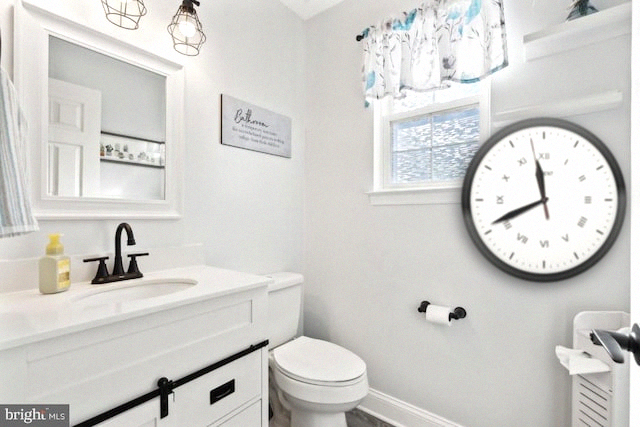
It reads **11:40:58**
